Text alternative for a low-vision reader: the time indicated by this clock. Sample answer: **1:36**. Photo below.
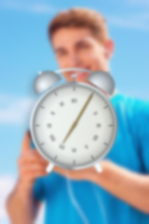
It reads **7:05**
